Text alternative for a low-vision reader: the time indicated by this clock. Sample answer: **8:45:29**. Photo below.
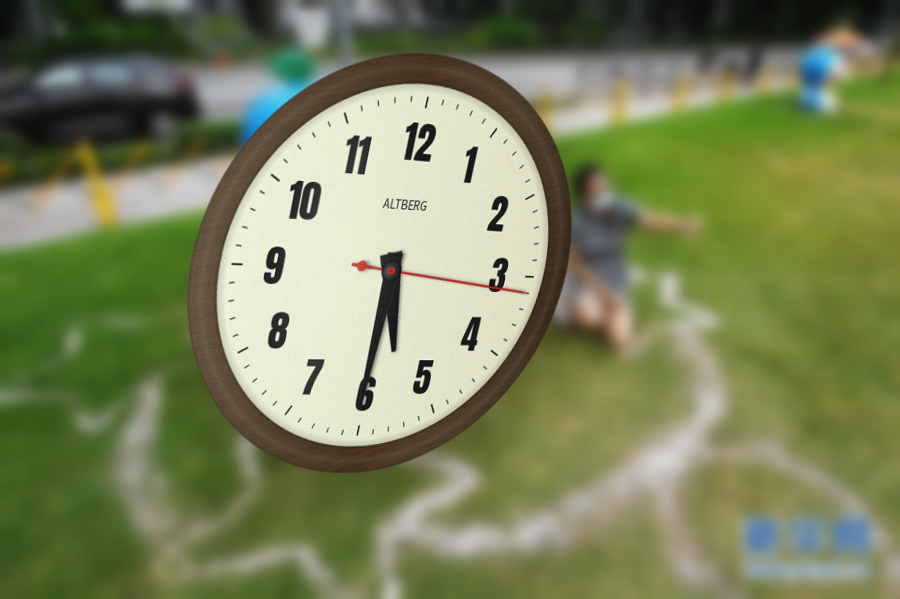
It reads **5:30:16**
